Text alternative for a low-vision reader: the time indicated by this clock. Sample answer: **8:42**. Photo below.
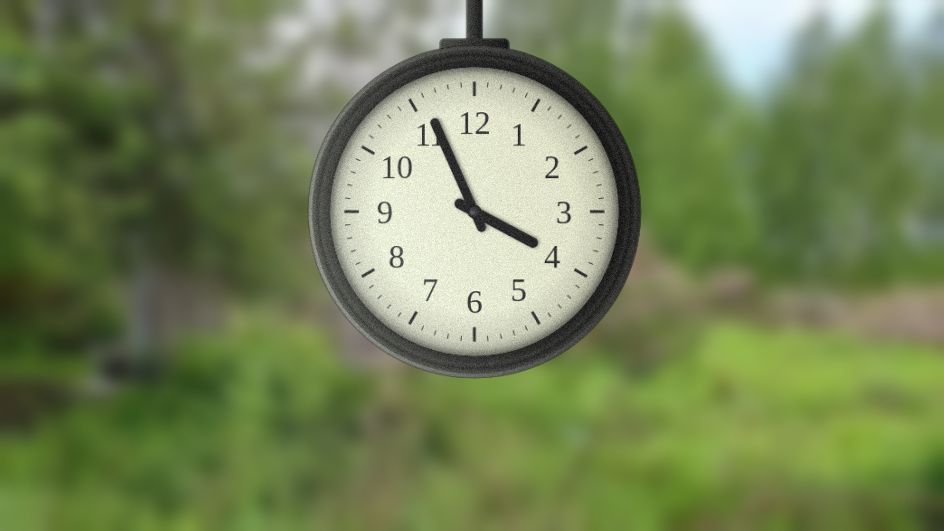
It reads **3:56**
